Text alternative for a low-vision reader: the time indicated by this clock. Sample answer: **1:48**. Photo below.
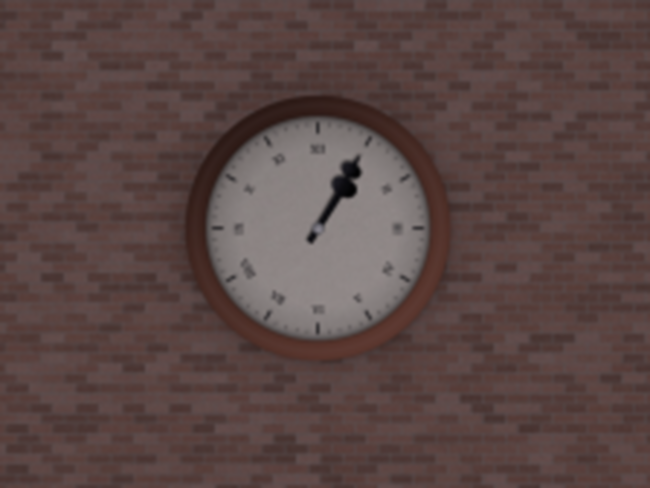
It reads **1:05**
